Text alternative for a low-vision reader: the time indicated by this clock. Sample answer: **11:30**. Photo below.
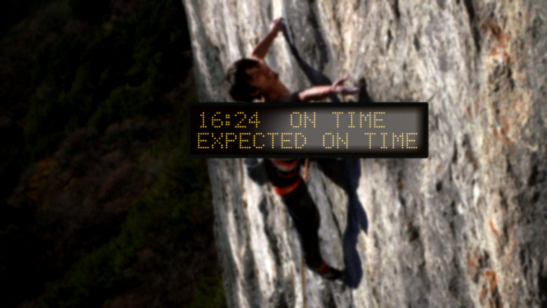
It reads **16:24**
